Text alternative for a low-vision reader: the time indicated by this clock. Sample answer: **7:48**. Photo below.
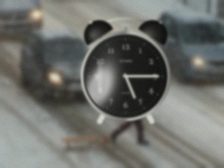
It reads **5:15**
